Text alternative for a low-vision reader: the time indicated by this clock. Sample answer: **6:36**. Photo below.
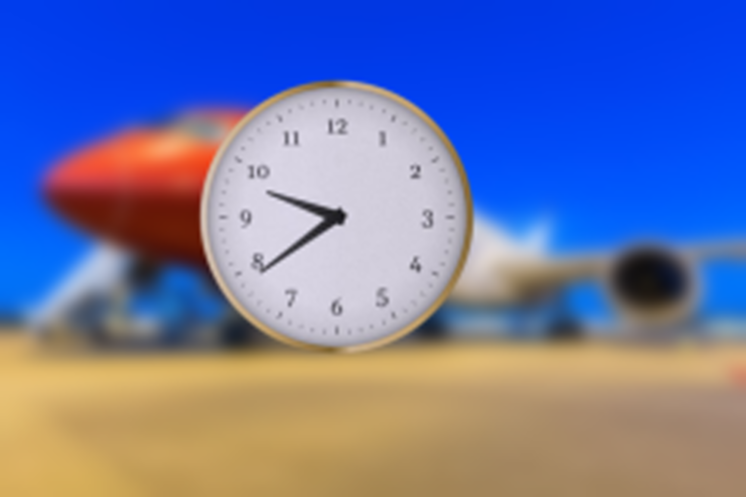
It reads **9:39**
